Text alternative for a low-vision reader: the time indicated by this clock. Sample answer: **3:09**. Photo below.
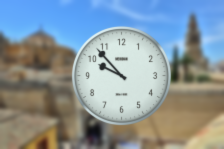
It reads **9:53**
